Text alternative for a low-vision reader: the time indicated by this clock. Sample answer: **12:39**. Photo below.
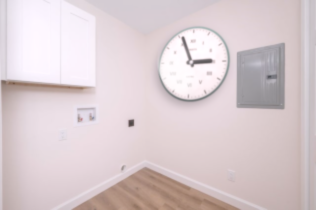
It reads **2:56**
